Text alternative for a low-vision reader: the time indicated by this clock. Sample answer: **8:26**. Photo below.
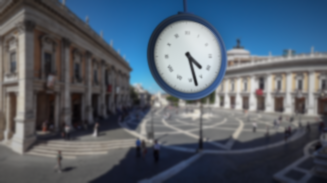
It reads **4:28**
